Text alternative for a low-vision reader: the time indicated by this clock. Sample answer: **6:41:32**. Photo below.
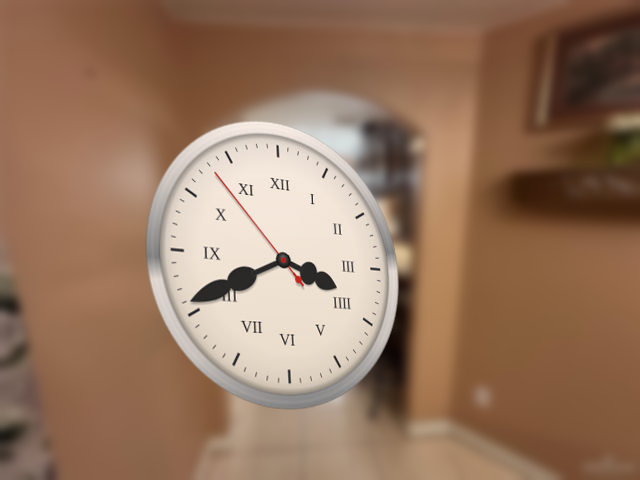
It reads **3:40:53**
